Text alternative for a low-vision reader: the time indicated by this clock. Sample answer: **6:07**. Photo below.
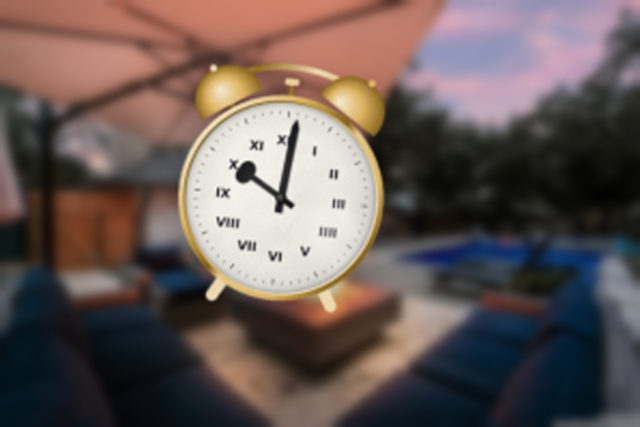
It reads **10:01**
